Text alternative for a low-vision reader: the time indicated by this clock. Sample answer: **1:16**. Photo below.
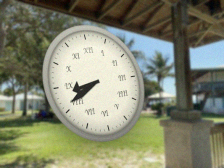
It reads **8:41**
